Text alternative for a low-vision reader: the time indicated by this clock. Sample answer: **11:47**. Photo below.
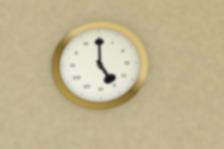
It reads **5:00**
